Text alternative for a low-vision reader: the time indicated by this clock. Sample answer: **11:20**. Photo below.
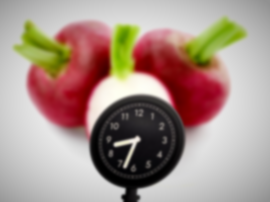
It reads **8:33**
